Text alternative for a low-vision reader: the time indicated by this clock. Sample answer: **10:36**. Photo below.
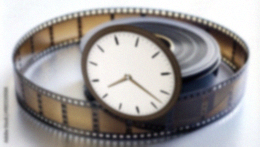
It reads **8:23**
